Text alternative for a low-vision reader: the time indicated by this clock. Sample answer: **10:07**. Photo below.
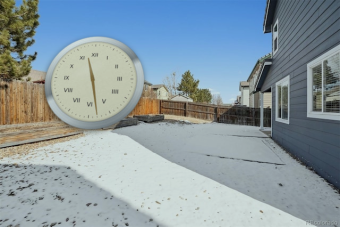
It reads **11:28**
